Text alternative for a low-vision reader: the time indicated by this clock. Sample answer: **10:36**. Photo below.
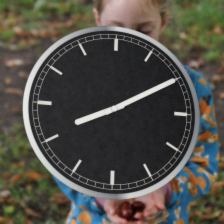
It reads **8:10**
